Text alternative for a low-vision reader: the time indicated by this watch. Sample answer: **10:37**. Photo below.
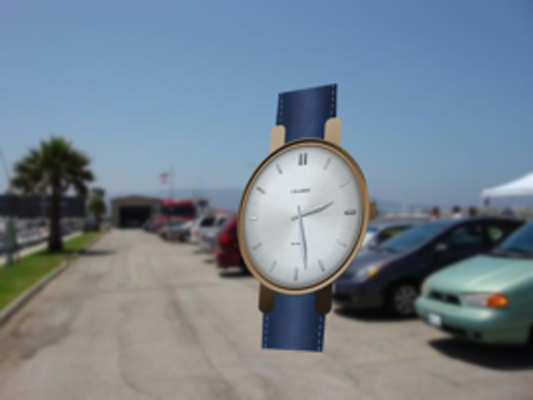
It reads **2:28**
